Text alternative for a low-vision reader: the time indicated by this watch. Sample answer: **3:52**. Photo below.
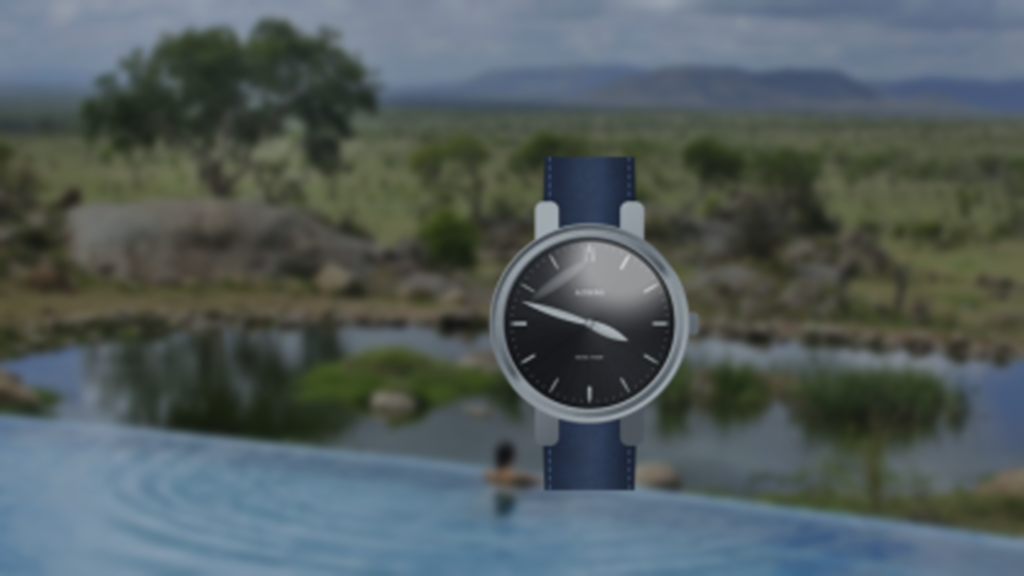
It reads **3:48**
